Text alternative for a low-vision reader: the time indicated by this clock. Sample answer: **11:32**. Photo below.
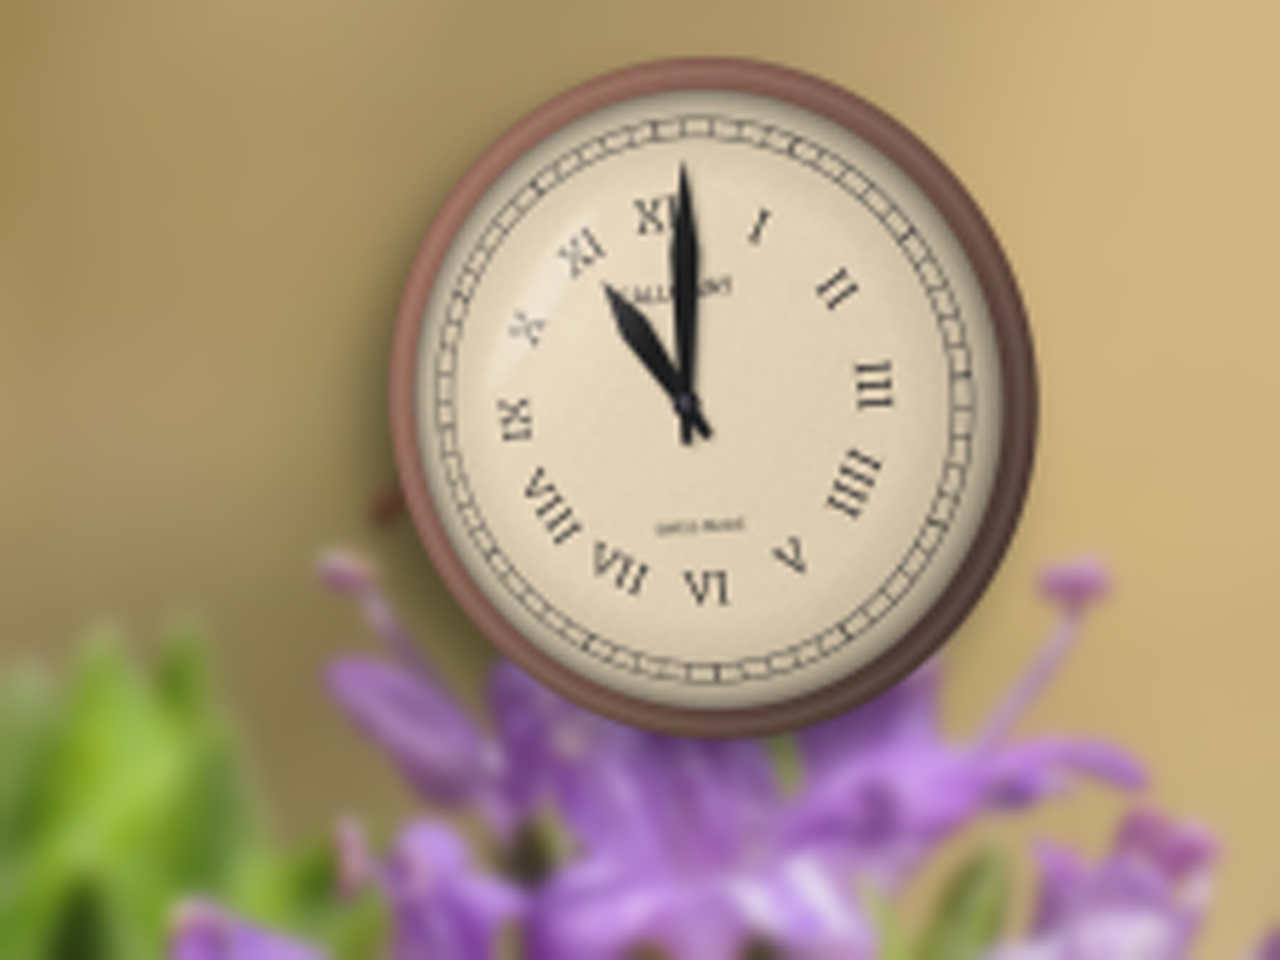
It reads **11:01**
